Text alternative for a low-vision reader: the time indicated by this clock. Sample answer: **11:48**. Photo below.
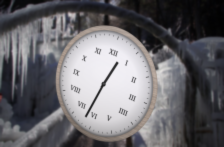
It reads **12:32**
